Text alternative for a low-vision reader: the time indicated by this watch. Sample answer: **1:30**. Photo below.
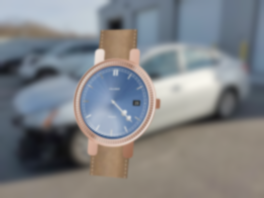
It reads **4:22**
